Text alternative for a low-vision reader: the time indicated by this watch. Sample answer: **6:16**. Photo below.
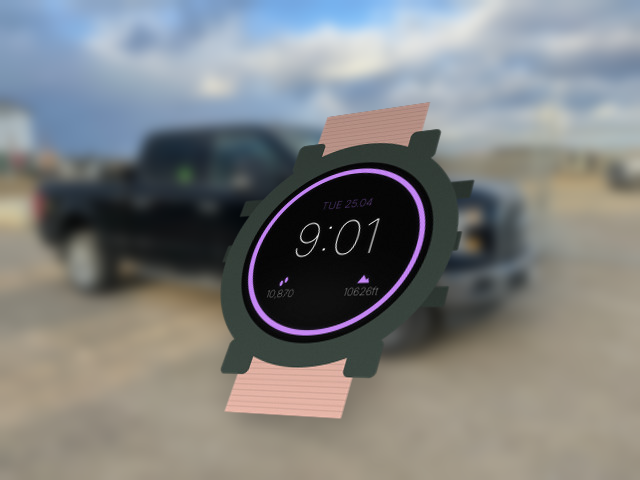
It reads **9:01**
